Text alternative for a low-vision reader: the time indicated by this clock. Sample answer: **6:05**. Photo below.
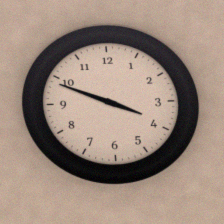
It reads **3:49**
